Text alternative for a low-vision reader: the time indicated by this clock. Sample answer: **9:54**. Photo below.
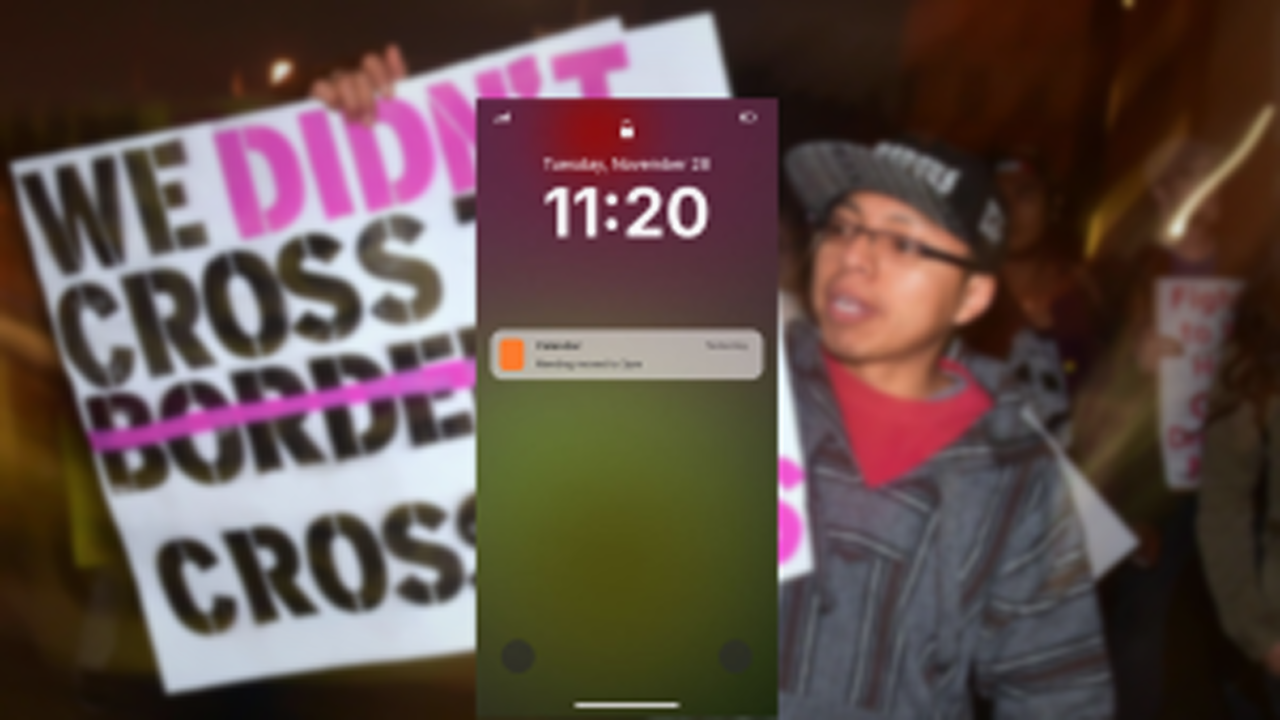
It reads **11:20**
